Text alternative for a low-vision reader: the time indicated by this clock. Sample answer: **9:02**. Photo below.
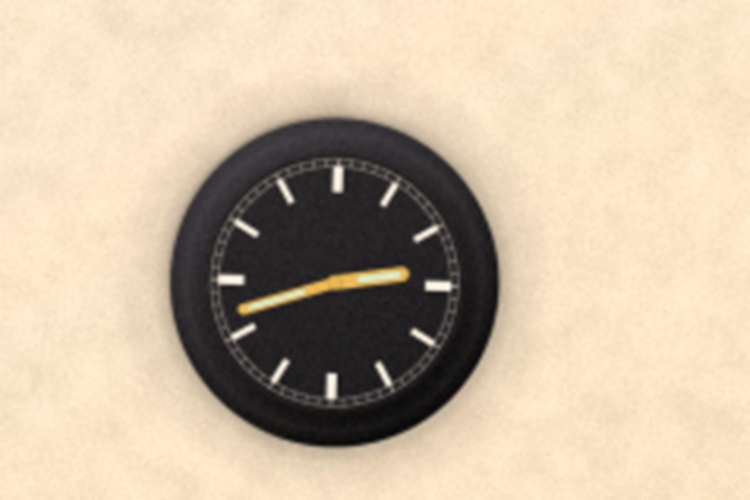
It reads **2:42**
